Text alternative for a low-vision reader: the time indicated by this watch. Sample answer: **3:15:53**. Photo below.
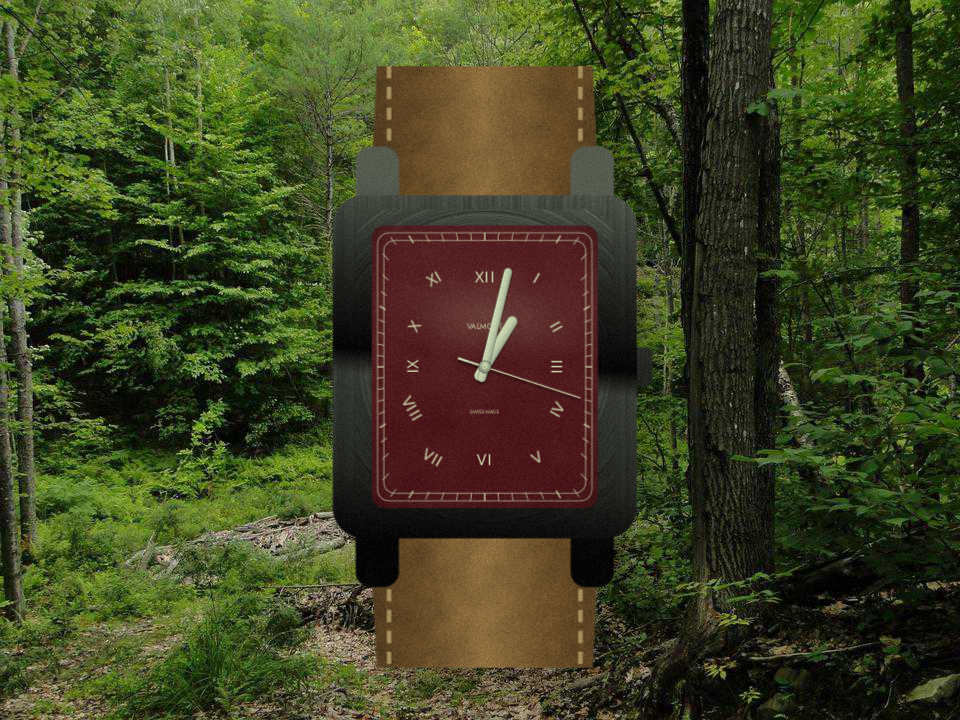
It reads **1:02:18**
